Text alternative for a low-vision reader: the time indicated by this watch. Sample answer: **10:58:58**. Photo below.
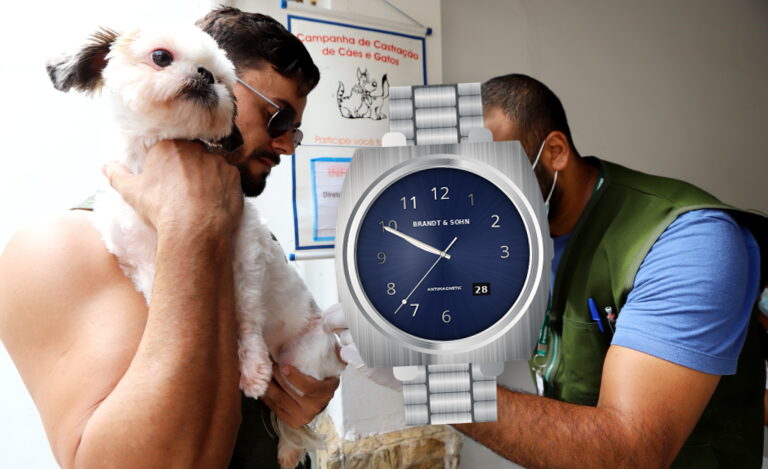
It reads **9:49:37**
